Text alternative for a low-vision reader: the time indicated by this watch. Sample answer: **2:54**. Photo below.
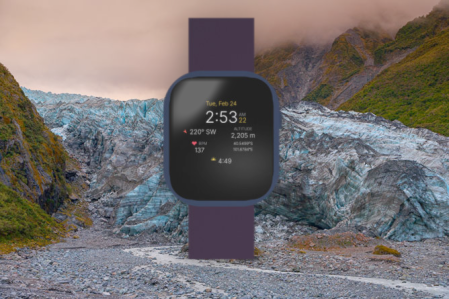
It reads **2:53**
